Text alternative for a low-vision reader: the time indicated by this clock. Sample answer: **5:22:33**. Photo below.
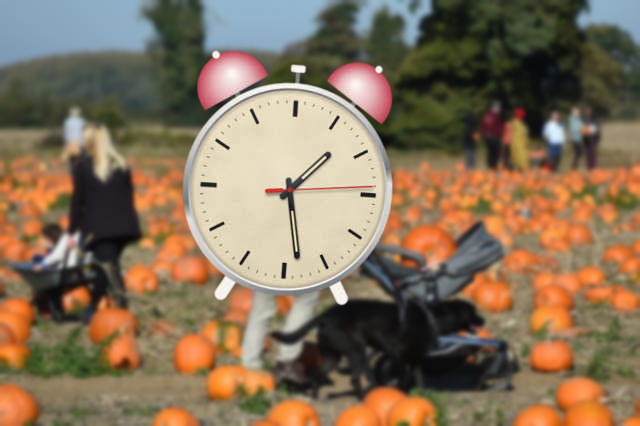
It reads **1:28:14**
